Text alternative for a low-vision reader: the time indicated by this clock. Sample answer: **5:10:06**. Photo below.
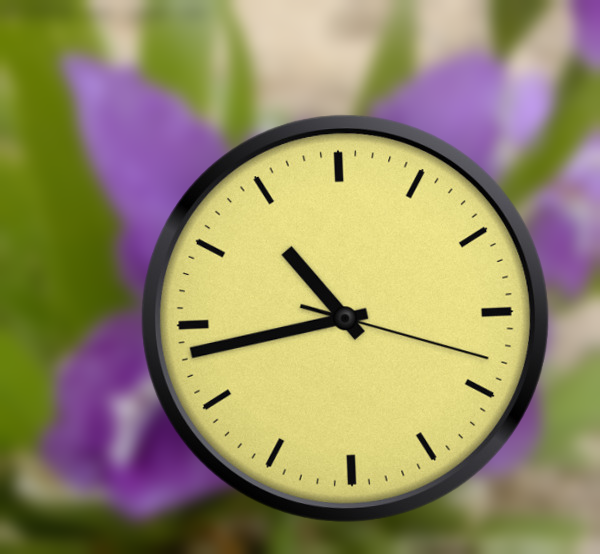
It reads **10:43:18**
